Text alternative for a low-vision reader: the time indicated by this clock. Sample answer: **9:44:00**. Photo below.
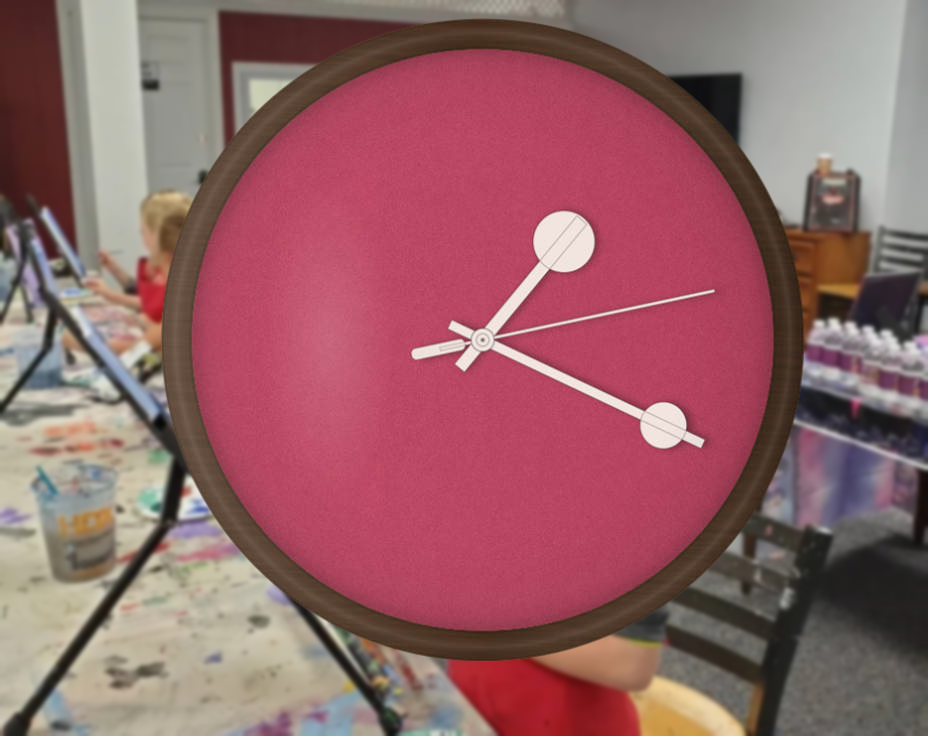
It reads **1:19:13**
